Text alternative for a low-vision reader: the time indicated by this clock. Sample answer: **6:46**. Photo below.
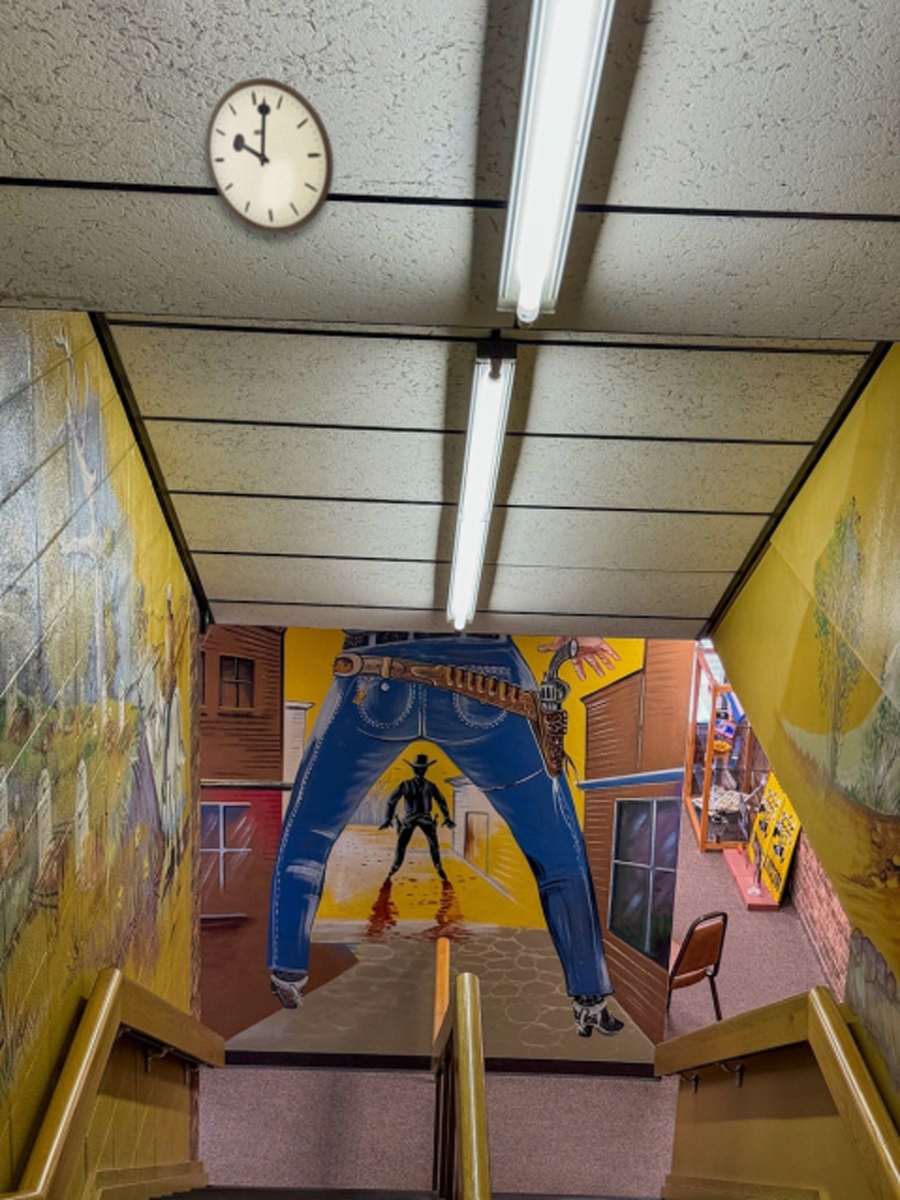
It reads **10:02**
